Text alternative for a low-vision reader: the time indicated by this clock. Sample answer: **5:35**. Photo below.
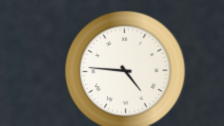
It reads **4:46**
